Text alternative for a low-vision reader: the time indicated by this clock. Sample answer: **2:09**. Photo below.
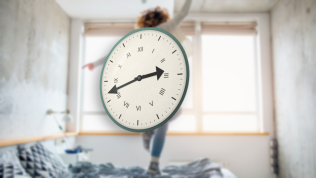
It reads **2:42**
